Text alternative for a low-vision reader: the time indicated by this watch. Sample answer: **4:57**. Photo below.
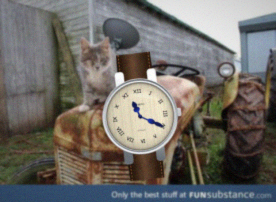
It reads **11:20**
